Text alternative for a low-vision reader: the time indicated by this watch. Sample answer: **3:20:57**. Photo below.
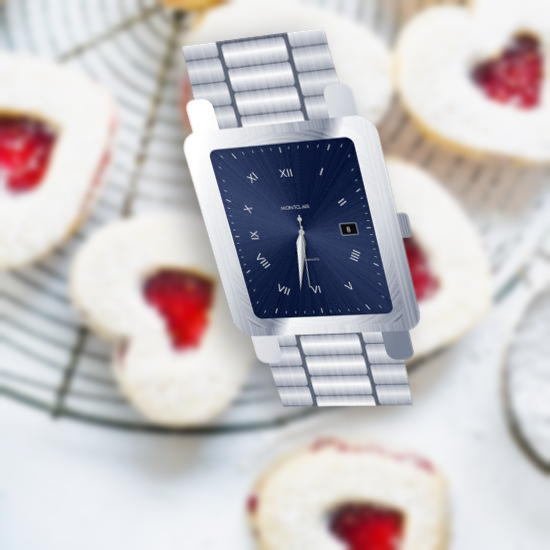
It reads **6:32:31**
